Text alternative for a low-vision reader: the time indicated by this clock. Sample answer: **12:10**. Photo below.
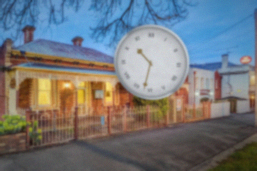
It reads **10:32**
